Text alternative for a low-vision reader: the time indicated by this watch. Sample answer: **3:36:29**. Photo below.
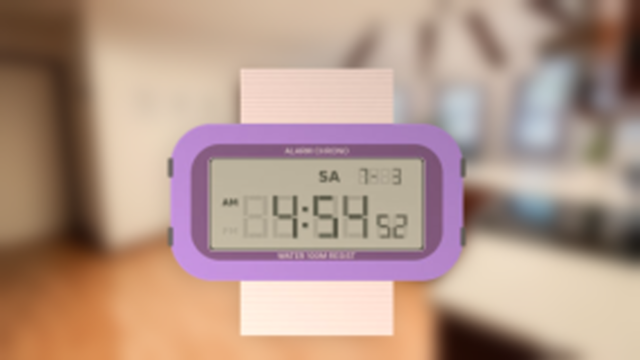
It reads **4:54:52**
